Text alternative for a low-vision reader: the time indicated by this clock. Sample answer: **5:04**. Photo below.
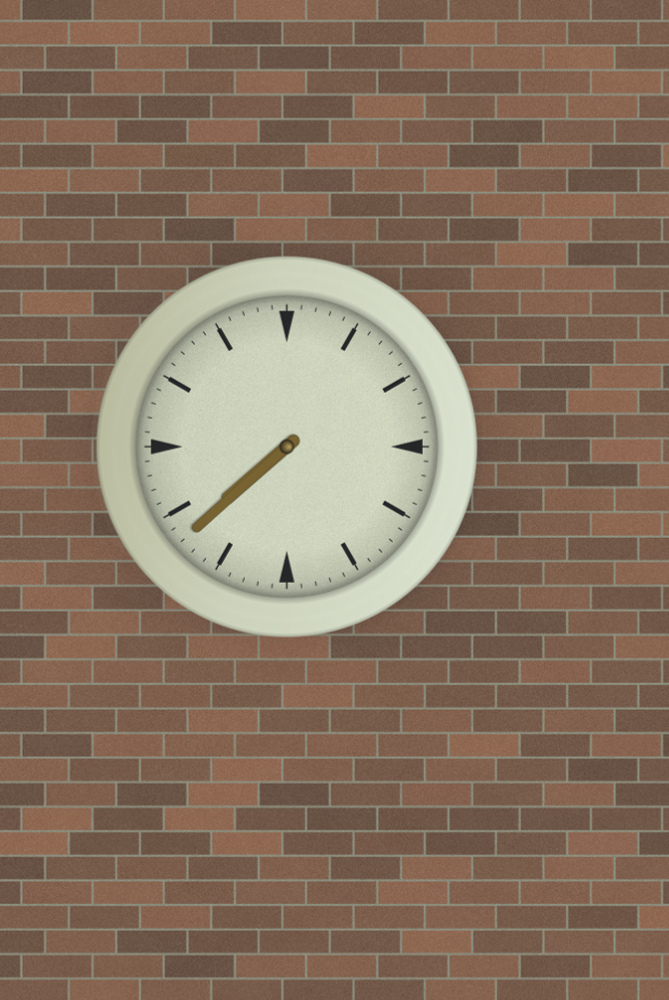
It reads **7:38**
